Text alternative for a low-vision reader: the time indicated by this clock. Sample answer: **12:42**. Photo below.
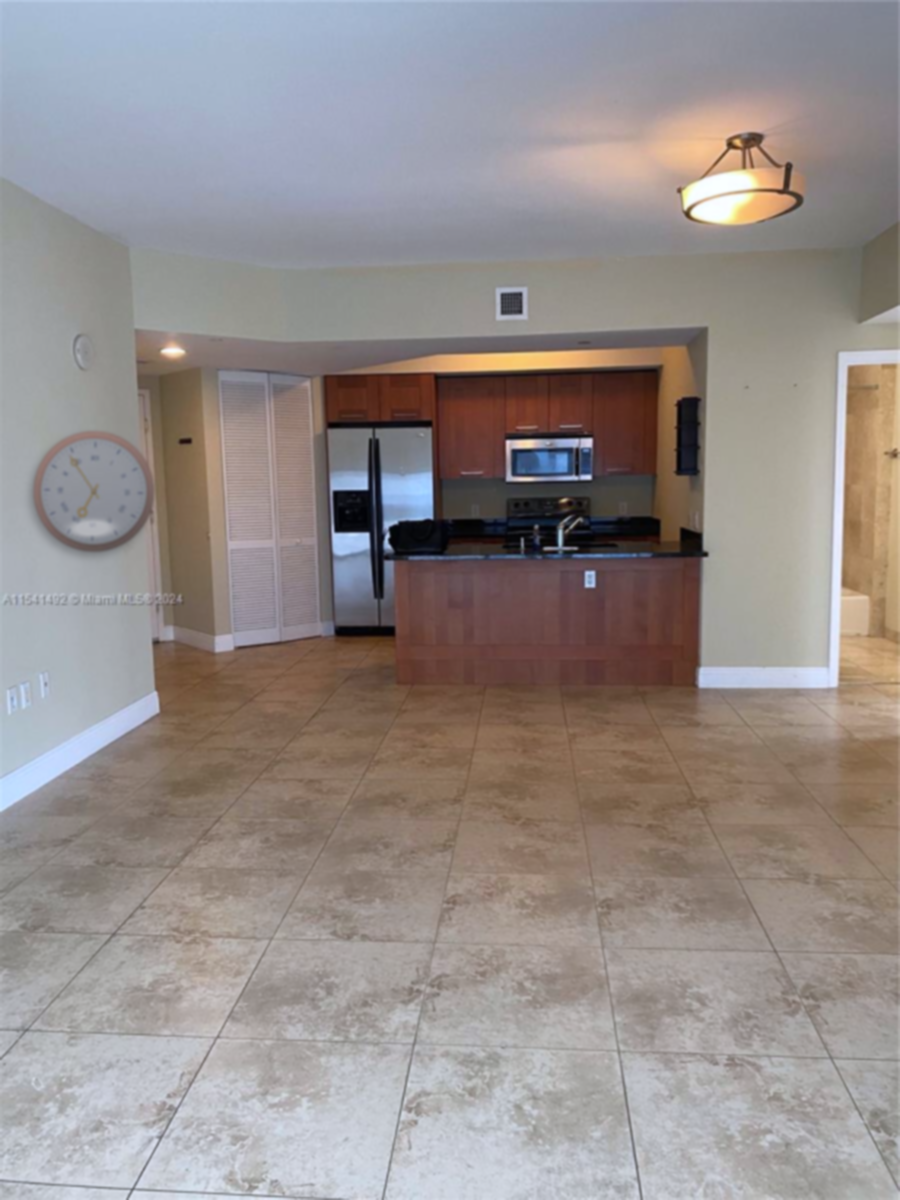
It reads **6:54**
